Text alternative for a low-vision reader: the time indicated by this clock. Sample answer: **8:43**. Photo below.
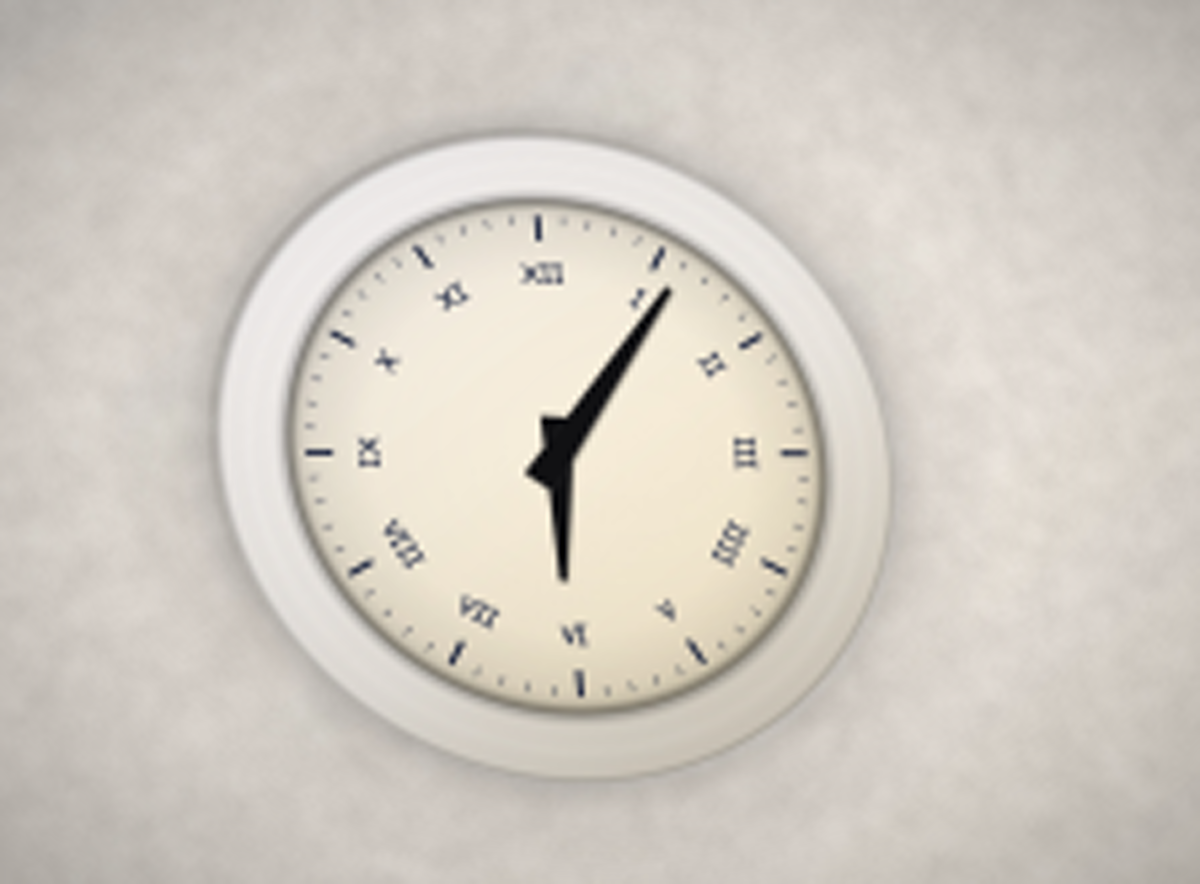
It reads **6:06**
